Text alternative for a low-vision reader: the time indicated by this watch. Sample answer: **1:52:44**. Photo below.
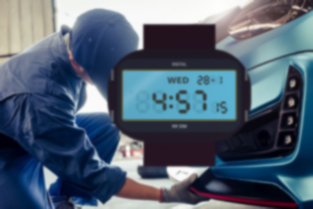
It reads **4:57:15**
